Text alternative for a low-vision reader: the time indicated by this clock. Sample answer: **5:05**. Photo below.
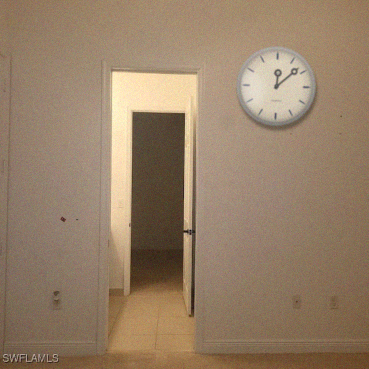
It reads **12:08**
